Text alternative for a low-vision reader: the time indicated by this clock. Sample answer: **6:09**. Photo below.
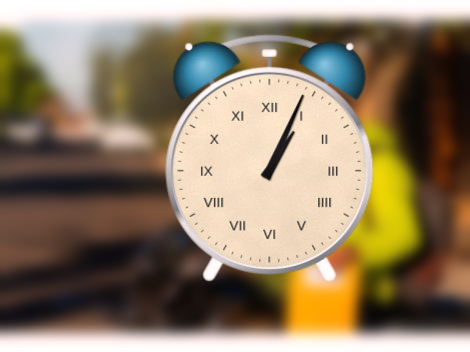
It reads **1:04**
